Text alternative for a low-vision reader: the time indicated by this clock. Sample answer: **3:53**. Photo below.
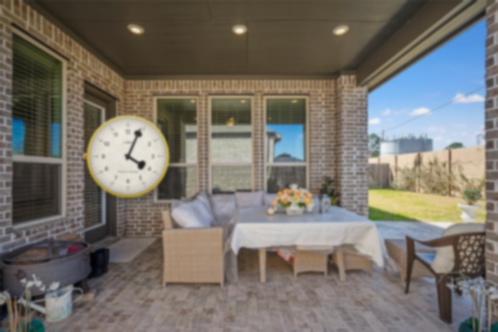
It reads **4:04**
